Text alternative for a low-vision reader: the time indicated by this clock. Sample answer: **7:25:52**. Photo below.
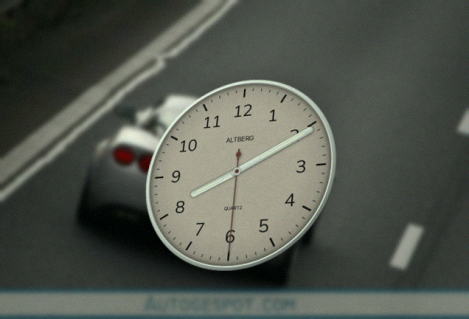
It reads **8:10:30**
